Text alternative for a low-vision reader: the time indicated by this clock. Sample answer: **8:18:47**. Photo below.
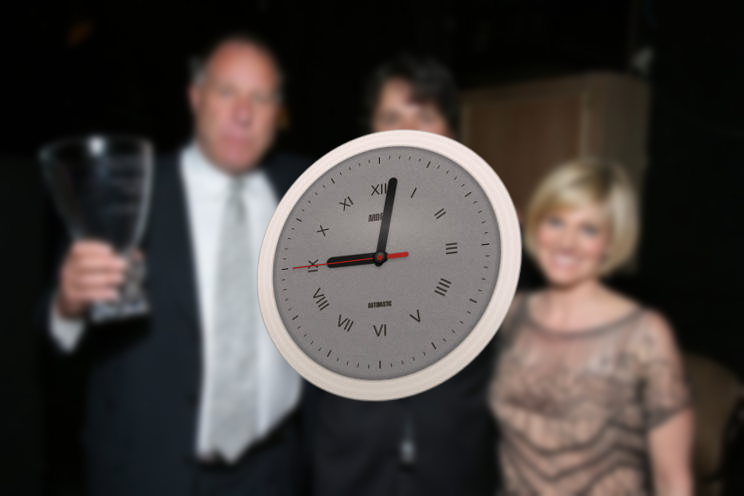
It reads **9:01:45**
